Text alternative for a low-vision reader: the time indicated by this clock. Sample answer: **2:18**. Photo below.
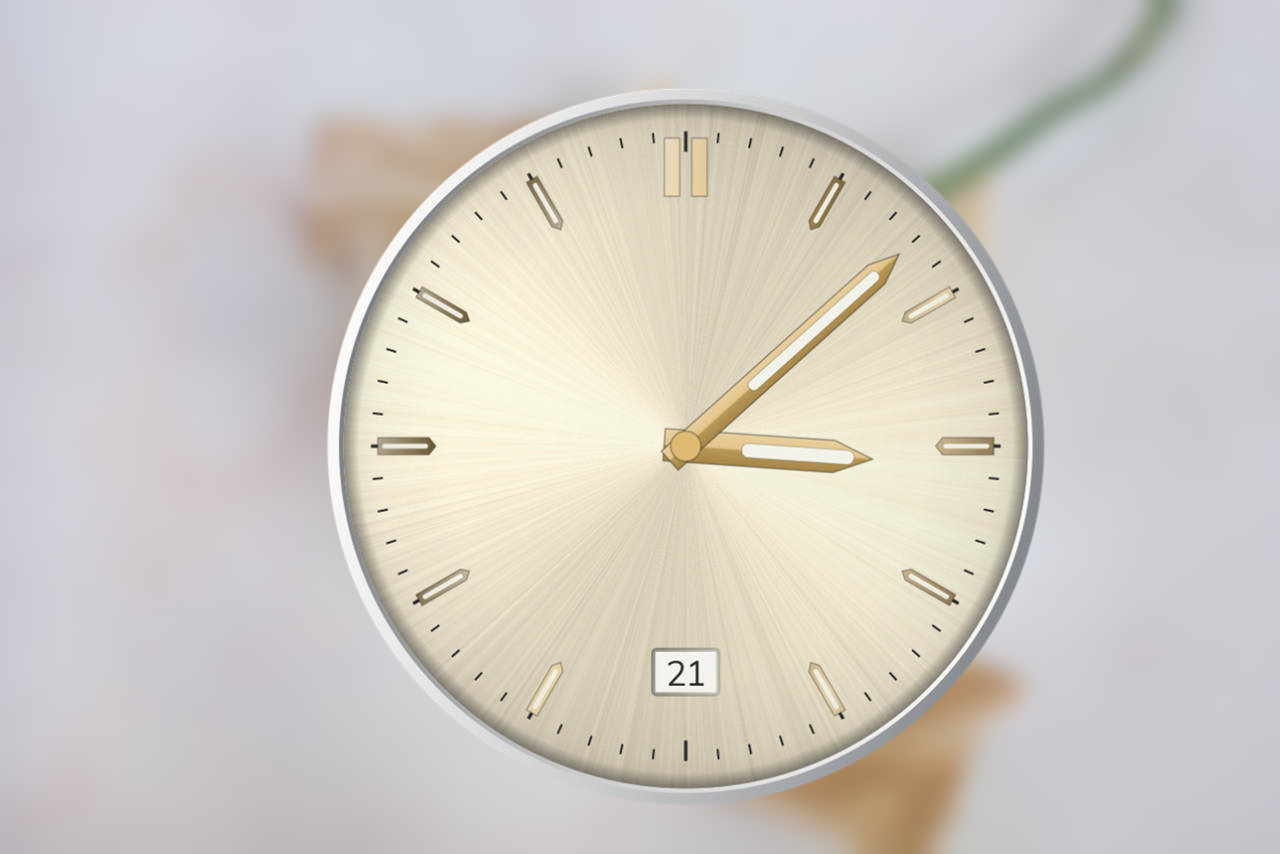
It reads **3:08**
